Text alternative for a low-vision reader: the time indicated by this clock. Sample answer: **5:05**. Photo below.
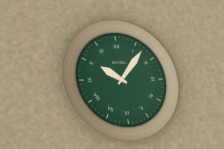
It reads **10:07**
